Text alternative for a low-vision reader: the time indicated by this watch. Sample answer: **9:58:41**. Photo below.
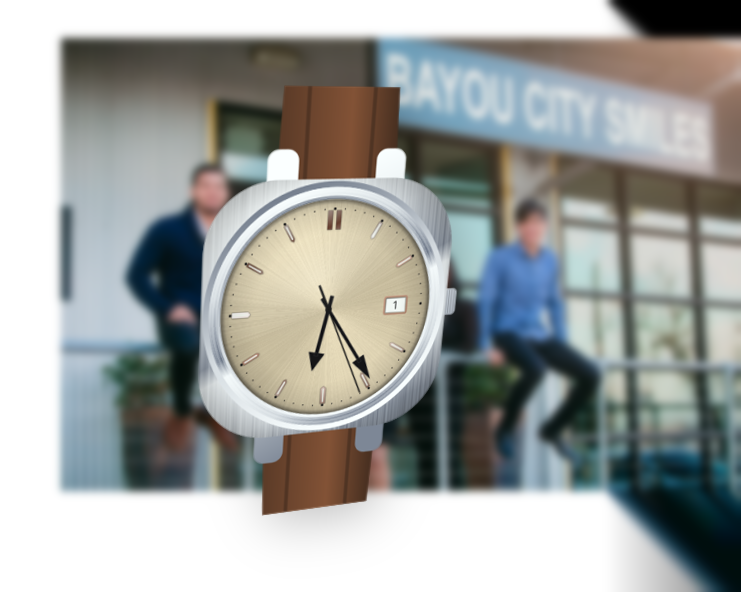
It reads **6:24:26**
